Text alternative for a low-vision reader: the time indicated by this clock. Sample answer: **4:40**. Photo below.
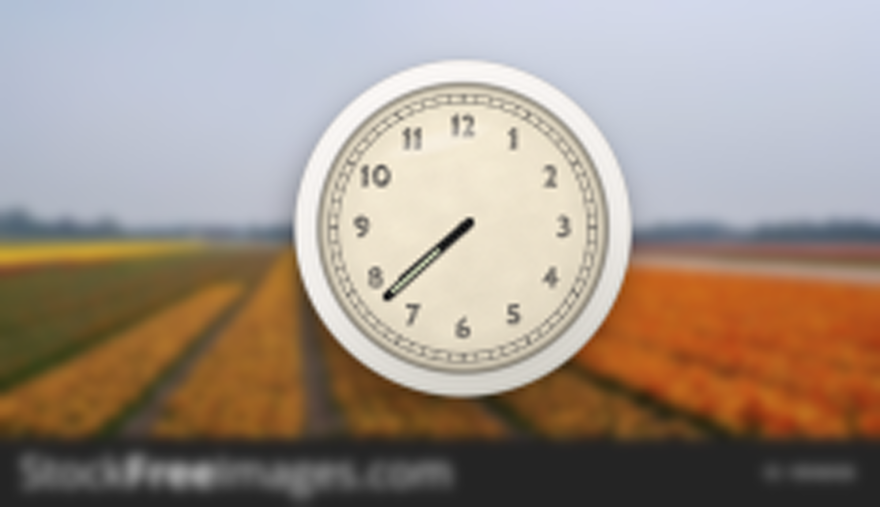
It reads **7:38**
